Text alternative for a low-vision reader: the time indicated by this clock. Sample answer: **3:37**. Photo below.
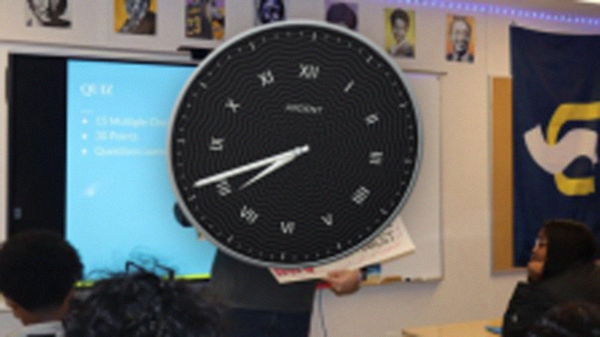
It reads **7:41**
